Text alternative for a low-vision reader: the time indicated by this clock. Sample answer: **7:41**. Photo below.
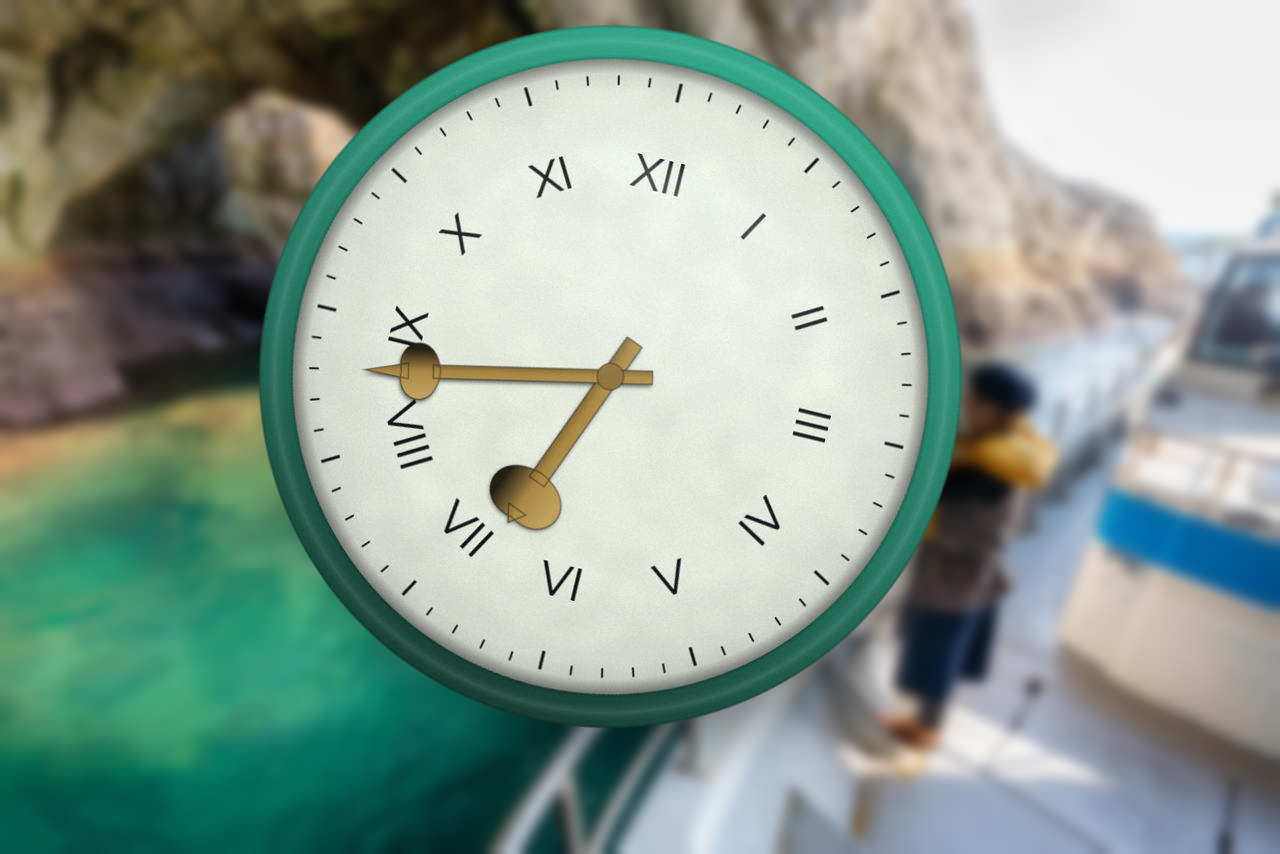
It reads **6:43**
